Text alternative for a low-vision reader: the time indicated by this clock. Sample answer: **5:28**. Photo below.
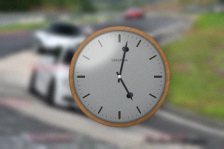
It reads **5:02**
